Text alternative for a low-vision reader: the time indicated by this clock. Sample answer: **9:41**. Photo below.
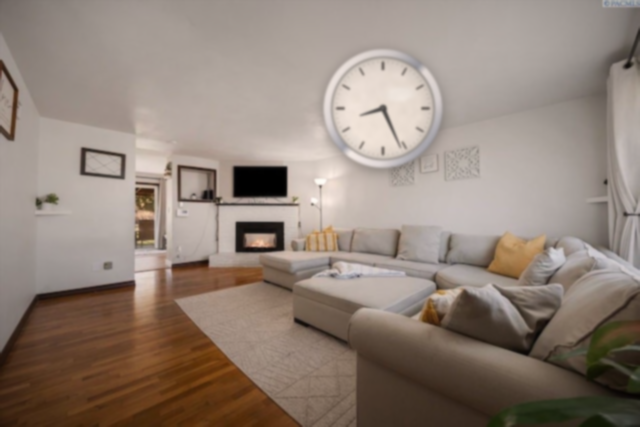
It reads **8:26**
